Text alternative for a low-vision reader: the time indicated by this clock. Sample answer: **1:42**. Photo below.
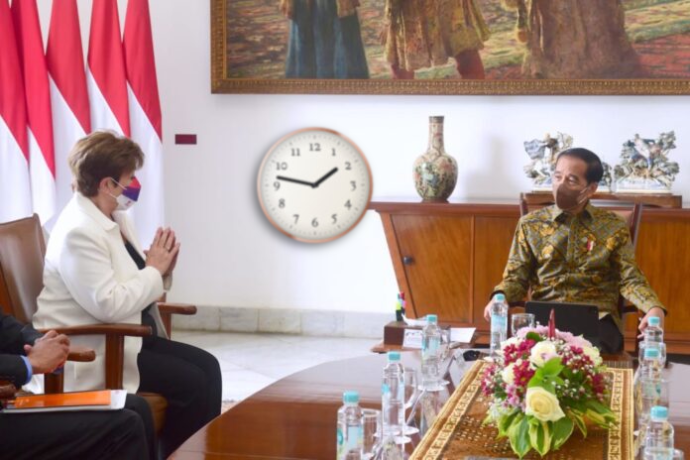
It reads **1:47**
